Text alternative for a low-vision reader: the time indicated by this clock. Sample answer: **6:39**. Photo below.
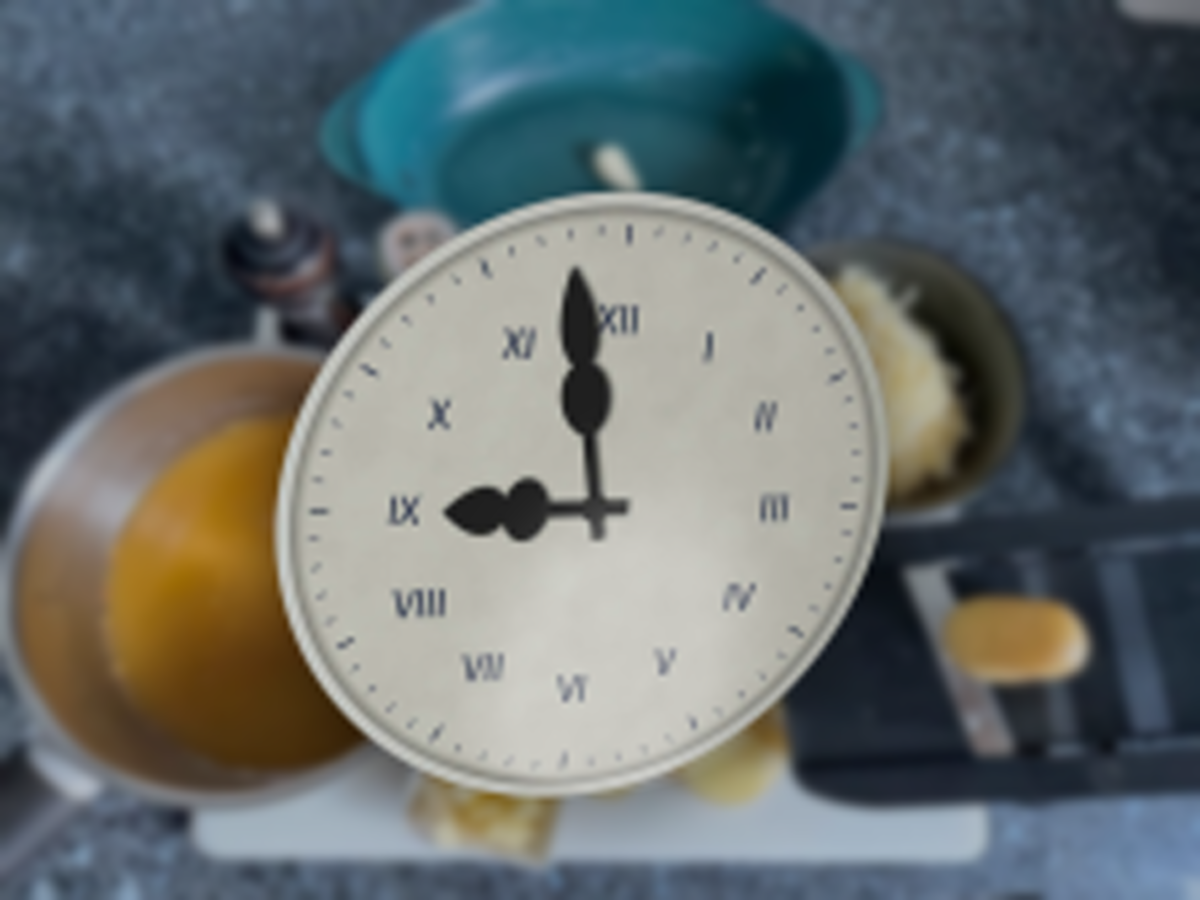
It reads **8:58**
